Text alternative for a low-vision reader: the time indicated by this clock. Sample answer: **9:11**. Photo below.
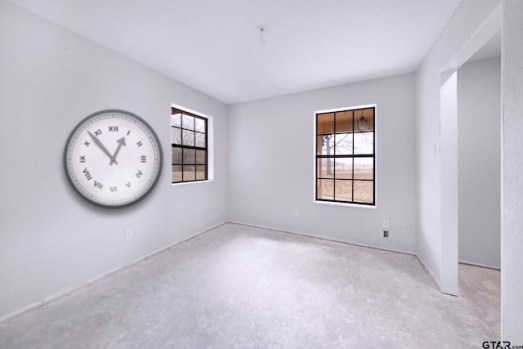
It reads **12:53**
